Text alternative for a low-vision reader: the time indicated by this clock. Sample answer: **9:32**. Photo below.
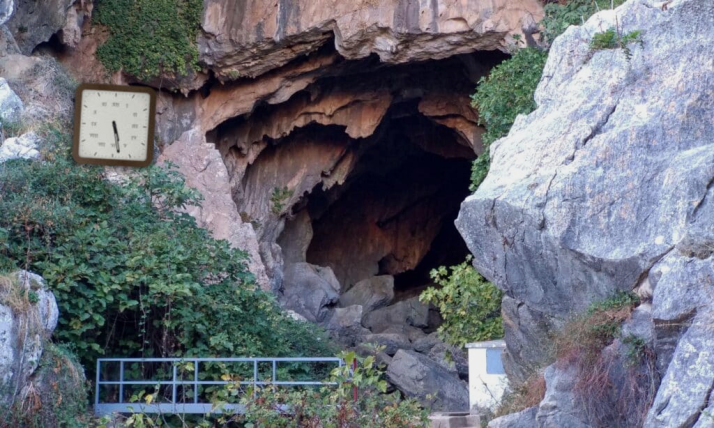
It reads **5:28**
